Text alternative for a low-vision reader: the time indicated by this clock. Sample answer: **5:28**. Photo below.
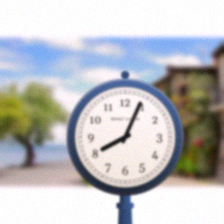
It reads **8:04**
